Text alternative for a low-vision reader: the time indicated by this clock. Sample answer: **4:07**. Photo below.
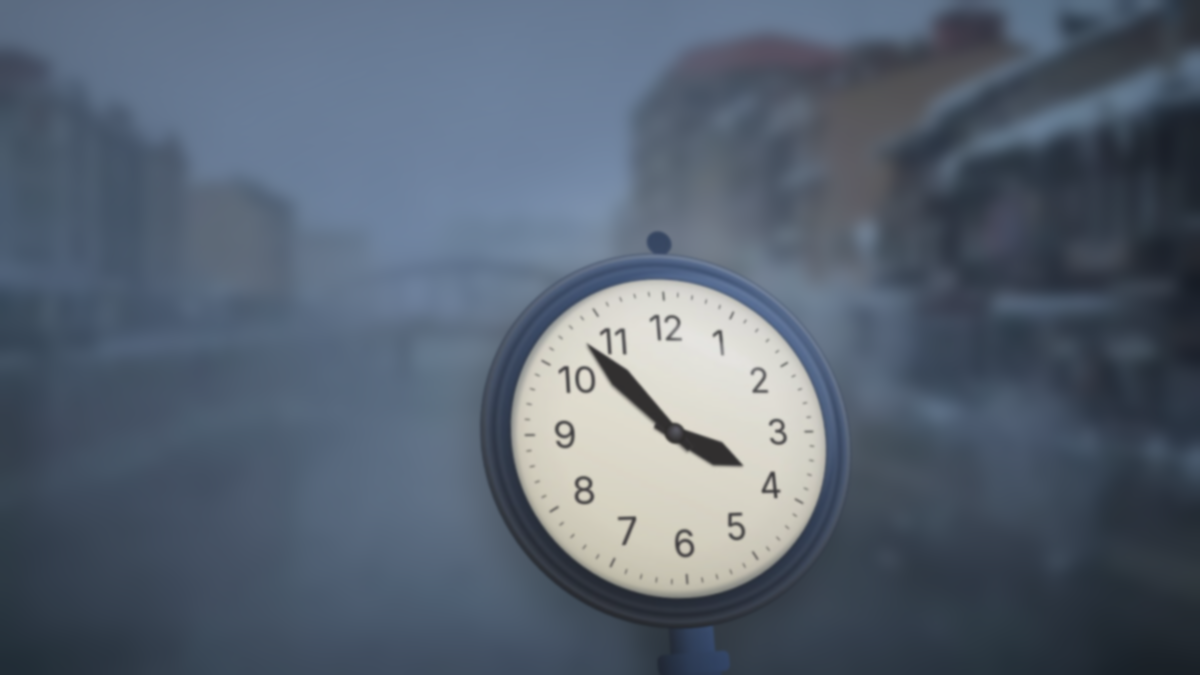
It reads **3:53**
